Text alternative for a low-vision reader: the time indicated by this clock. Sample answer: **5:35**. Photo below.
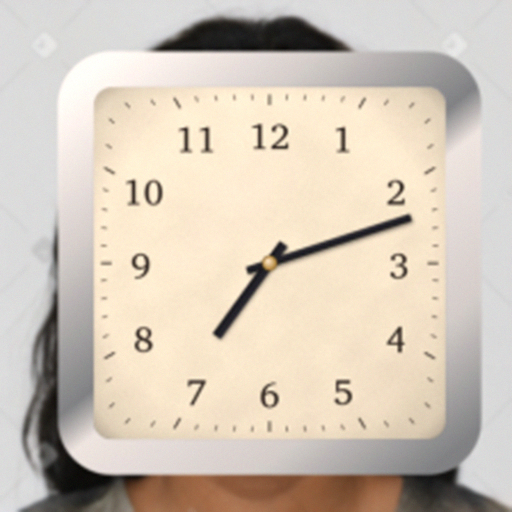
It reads **7:12**
